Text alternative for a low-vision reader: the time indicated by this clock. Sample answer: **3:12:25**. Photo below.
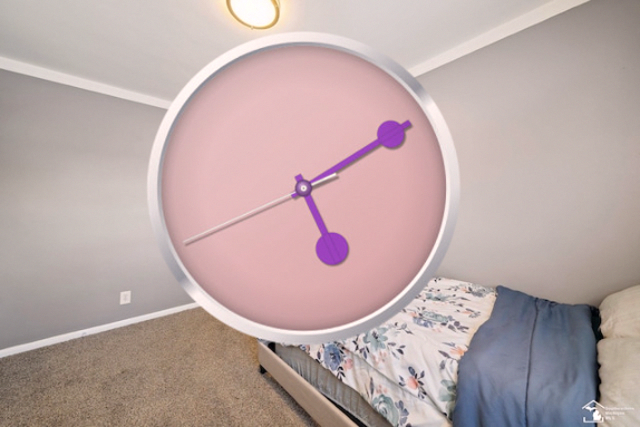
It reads **5:09:41**
